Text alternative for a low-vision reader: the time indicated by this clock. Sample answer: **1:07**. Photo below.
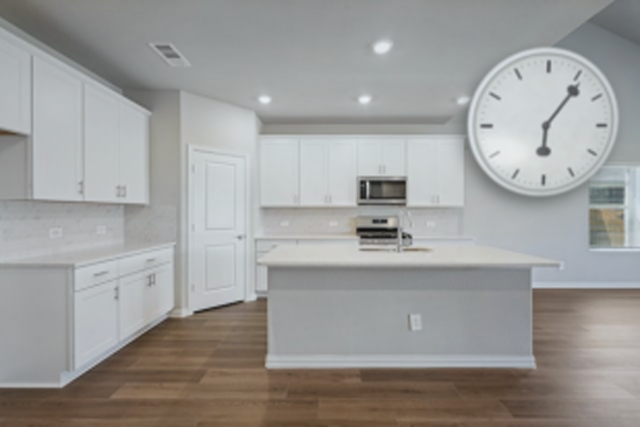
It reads **6:06**
